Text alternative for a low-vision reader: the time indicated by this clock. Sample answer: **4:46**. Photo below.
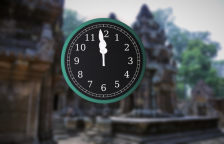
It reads **11:59**
